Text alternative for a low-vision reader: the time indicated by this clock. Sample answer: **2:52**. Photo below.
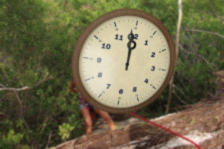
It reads **11:59**
